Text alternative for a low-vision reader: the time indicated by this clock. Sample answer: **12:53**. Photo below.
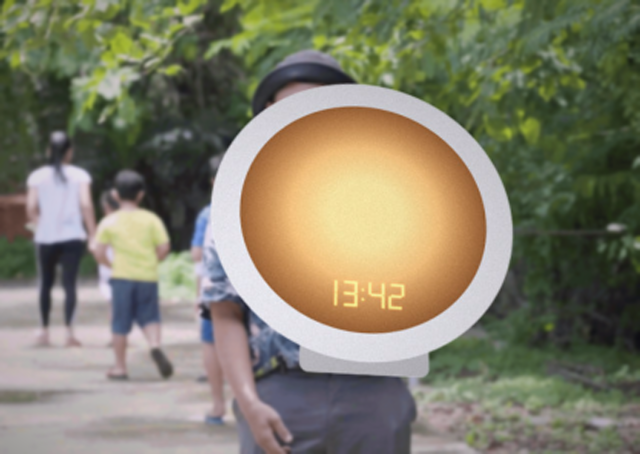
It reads **13:42**
